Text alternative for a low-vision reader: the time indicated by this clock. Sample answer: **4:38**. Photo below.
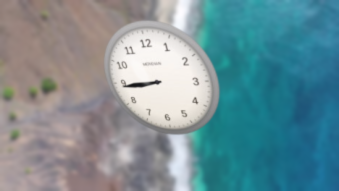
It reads **8:44**
